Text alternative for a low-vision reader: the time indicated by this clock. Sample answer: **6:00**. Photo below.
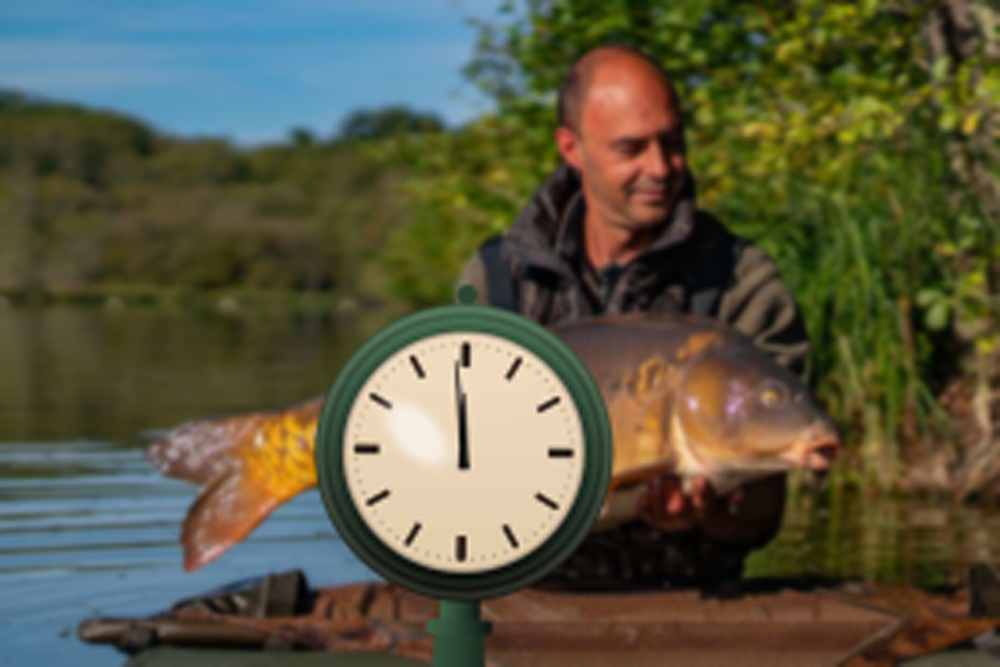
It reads **11:59**
